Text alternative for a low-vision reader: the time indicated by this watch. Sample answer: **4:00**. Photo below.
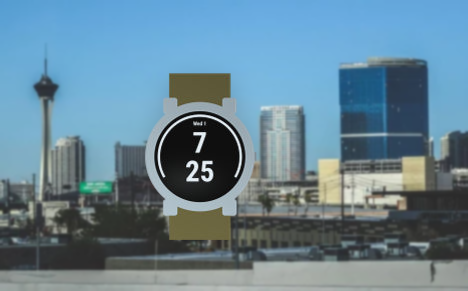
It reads **7:25**
